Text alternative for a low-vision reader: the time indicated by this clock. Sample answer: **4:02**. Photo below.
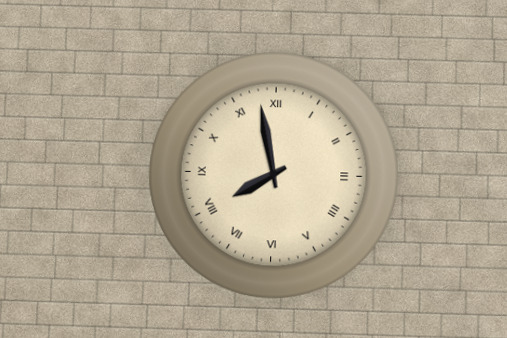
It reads **7:58**
